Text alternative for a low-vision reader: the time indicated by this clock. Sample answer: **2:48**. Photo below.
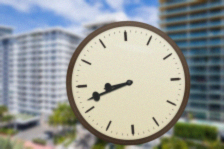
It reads **8:42**
